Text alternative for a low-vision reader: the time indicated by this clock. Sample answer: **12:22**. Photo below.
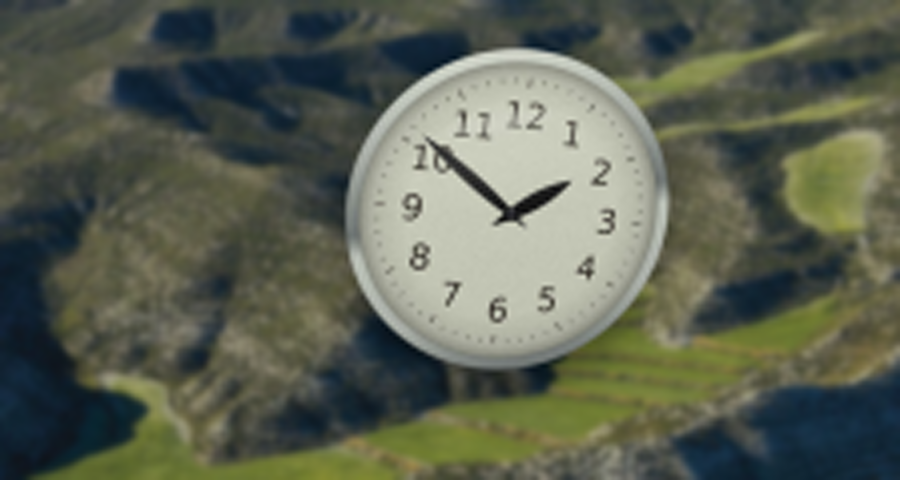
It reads **1:51**
